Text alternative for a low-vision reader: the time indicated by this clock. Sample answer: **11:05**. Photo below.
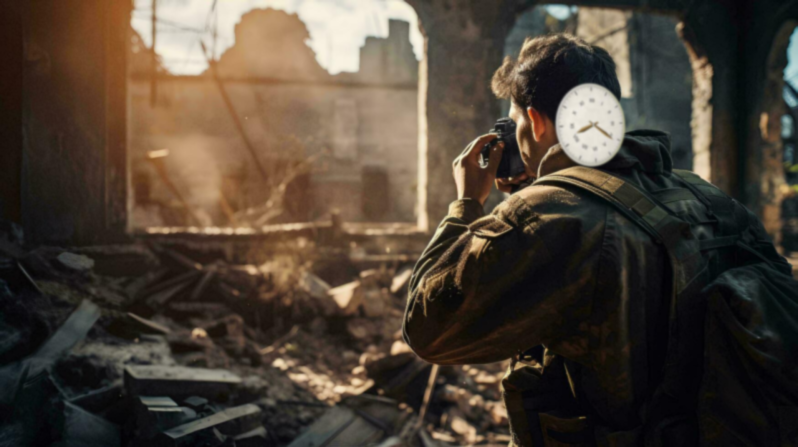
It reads **8:21**
